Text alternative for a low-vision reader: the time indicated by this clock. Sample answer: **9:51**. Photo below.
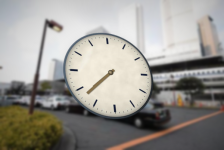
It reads **7:38**
